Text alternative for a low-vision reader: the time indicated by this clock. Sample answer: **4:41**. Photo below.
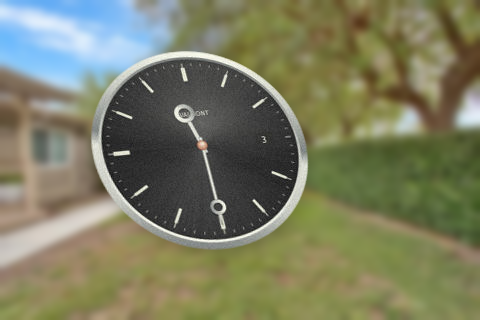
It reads **11:30**
